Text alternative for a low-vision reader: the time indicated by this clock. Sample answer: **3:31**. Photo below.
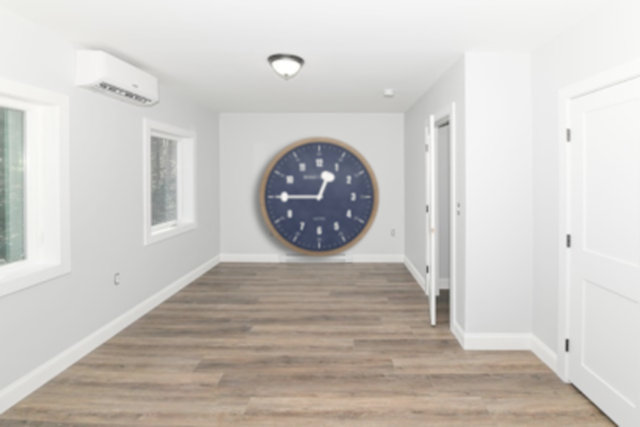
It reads **12:45**
